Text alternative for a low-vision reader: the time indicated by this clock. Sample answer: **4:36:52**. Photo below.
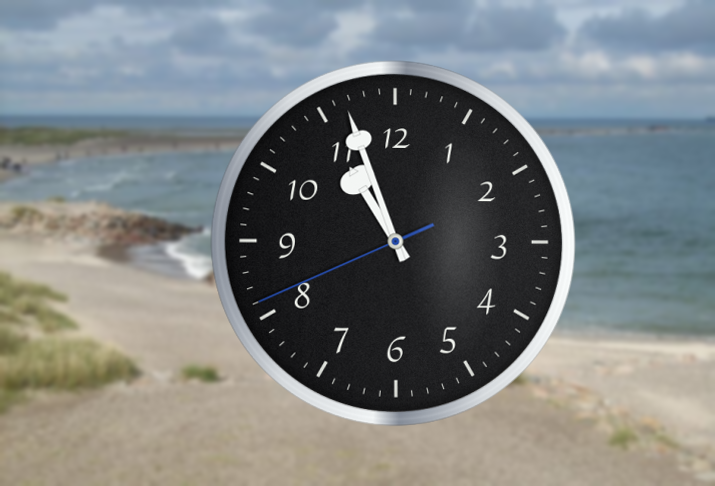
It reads **10:56:41**
